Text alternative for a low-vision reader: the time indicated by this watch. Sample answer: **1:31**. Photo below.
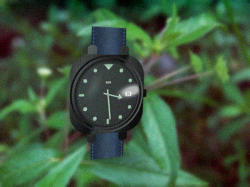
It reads **3:29**
